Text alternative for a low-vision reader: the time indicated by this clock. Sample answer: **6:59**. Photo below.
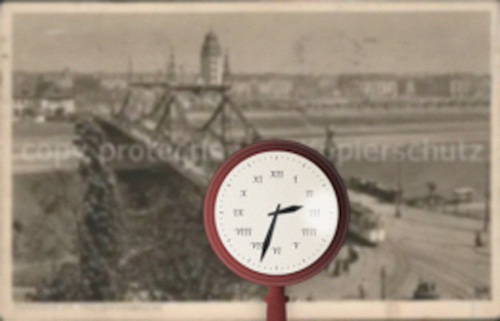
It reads **2:33**
